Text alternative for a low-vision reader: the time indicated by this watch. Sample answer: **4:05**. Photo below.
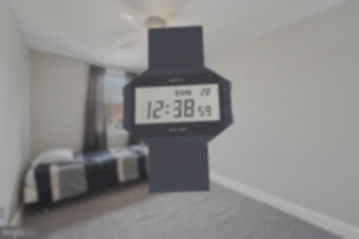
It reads **12:38**
